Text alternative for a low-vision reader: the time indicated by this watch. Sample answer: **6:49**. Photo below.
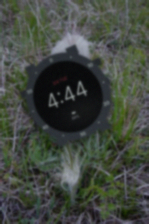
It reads **4:44**
